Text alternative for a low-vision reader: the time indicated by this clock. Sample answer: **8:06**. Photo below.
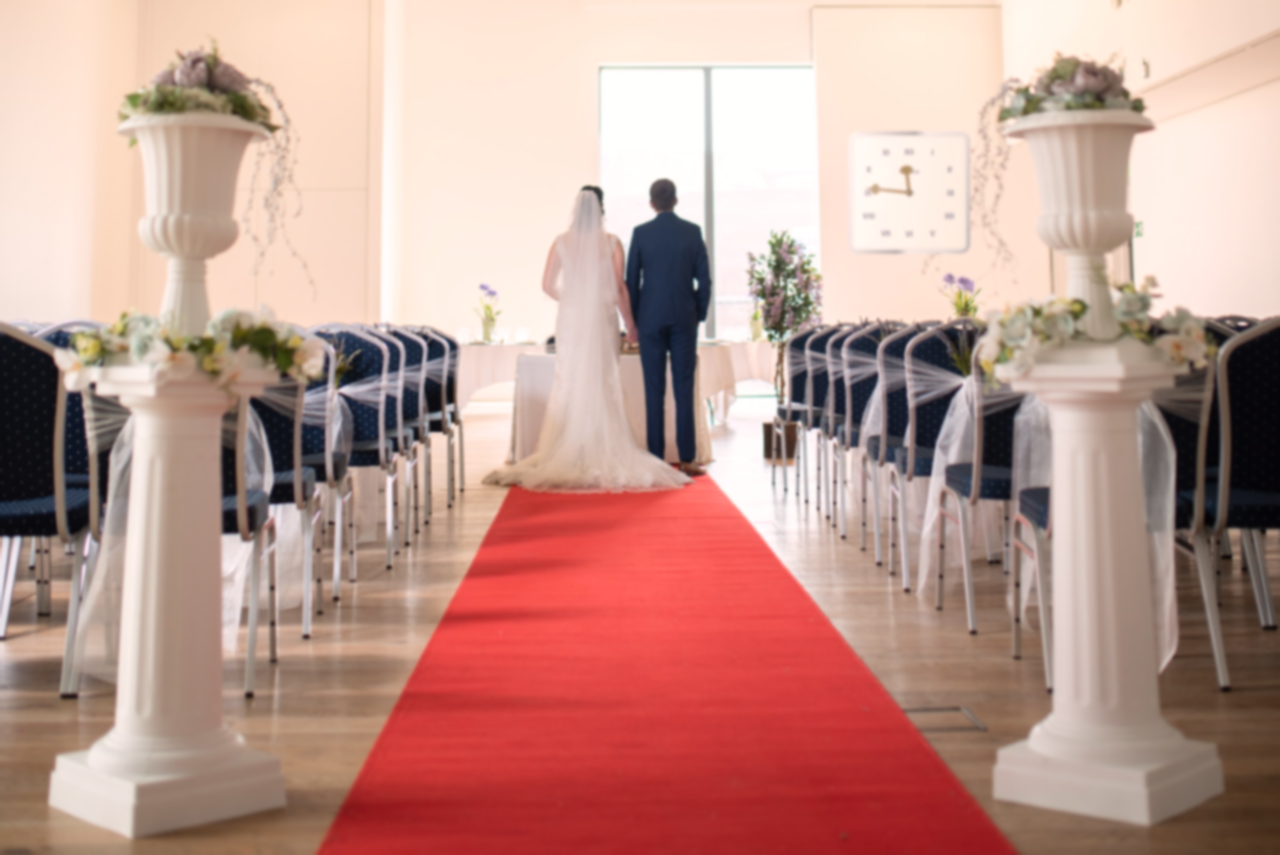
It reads **11:46**
